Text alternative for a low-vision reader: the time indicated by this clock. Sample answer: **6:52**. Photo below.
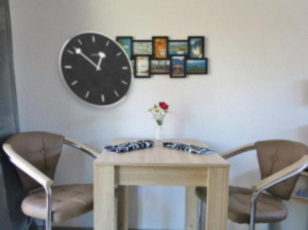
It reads **12:52**
